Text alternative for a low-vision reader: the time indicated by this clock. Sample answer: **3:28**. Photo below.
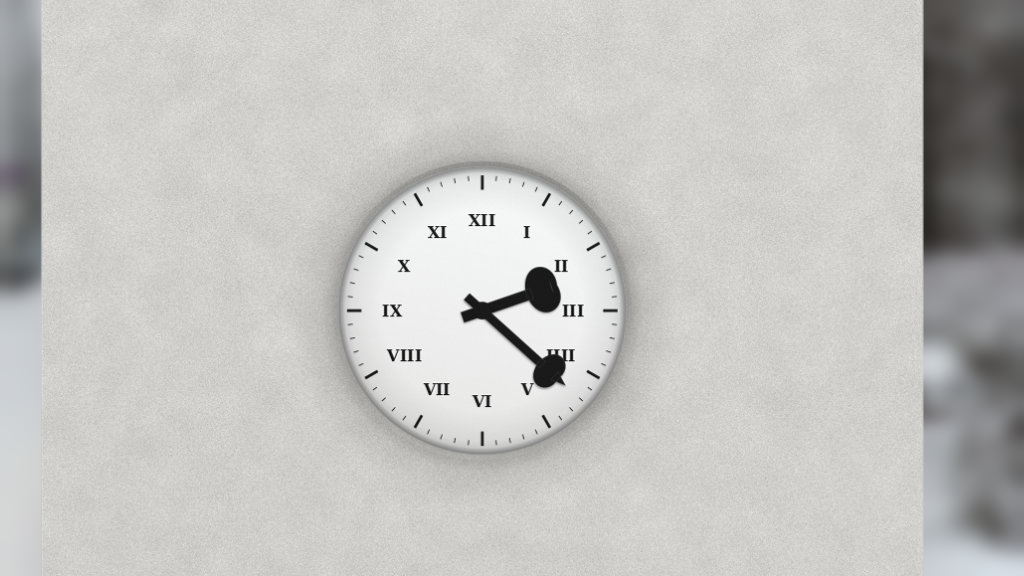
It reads **2:22**
